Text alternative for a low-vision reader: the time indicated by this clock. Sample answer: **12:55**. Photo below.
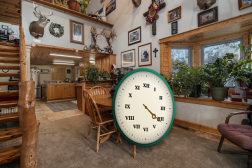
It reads **4:21**
